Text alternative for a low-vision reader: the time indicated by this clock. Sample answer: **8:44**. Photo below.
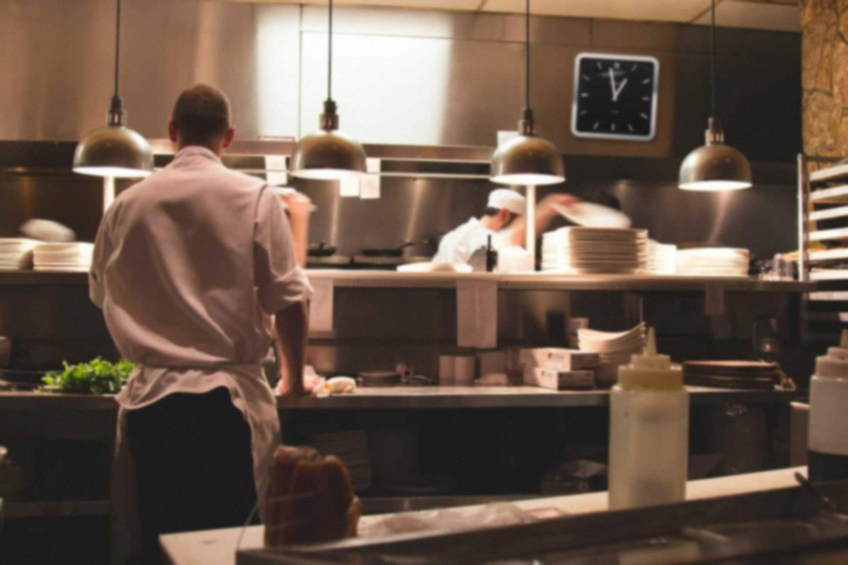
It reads **12:58**
